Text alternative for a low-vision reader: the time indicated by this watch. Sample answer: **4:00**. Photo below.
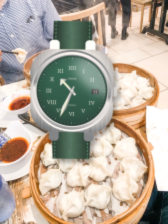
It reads **10:34**
